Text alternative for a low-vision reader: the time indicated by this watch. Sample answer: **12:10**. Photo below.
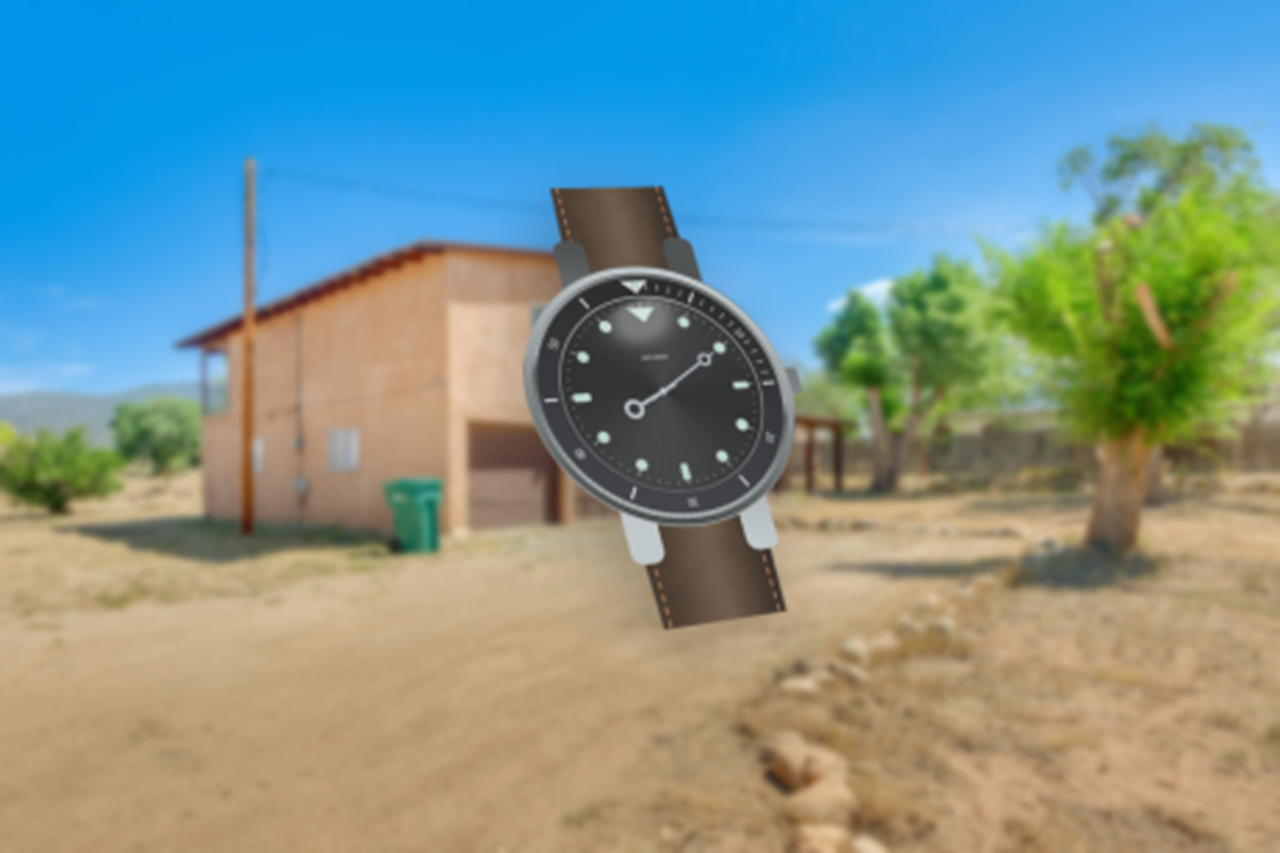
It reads **8:10**
